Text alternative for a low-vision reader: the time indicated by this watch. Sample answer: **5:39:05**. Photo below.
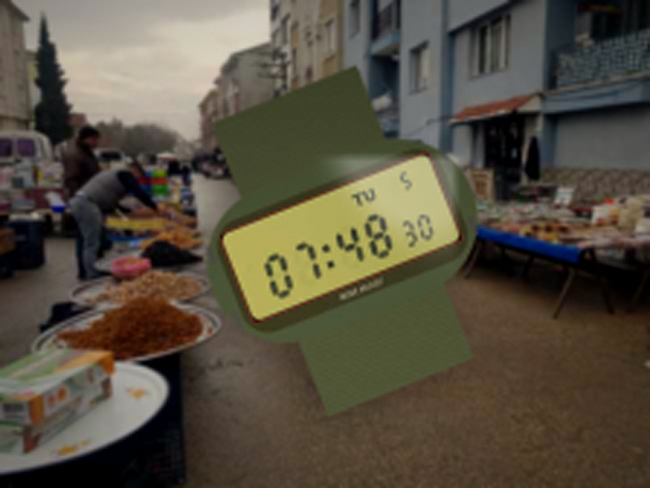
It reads **7:48:30**
